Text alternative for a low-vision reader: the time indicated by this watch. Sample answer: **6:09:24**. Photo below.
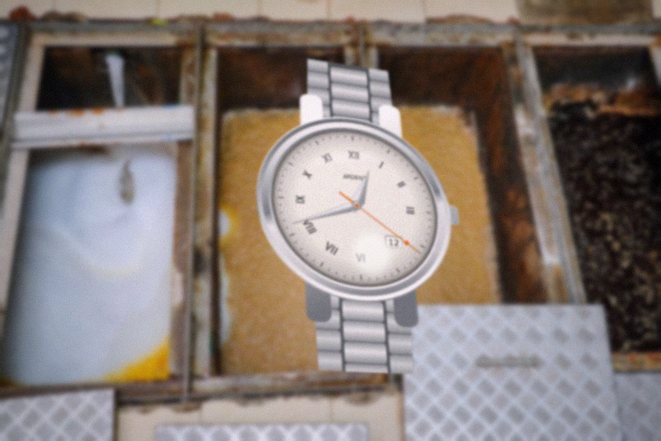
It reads **12:41:21**
